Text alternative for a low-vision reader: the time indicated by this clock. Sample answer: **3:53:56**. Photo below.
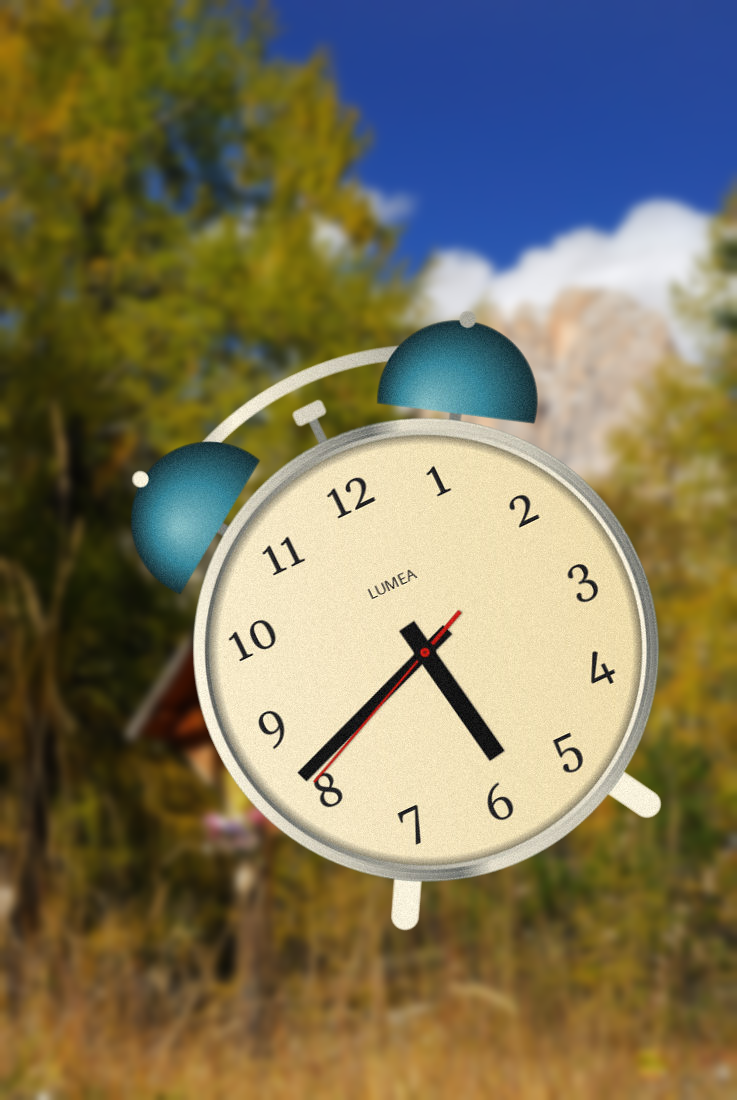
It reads **5:41:41**
